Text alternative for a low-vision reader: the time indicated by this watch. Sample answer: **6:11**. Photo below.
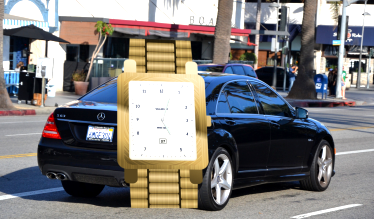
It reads **5:03**
